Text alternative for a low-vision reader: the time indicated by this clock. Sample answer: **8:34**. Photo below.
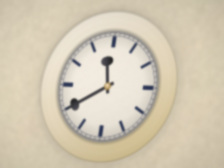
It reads **11:40**
